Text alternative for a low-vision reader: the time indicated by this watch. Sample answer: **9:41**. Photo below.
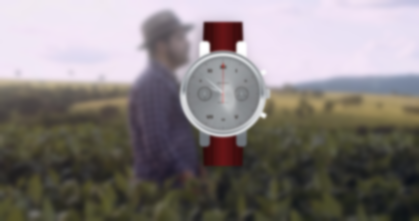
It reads **9:52**
